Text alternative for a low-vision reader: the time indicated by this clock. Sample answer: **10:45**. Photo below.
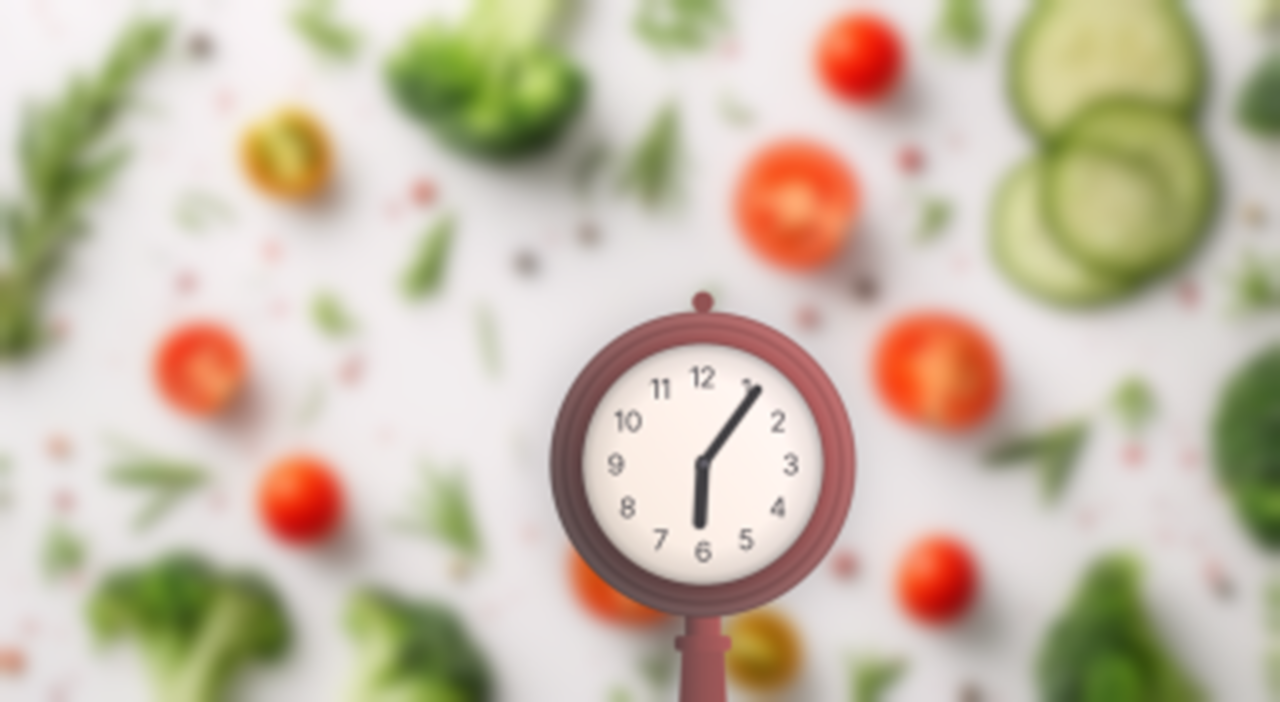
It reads **6:06**
